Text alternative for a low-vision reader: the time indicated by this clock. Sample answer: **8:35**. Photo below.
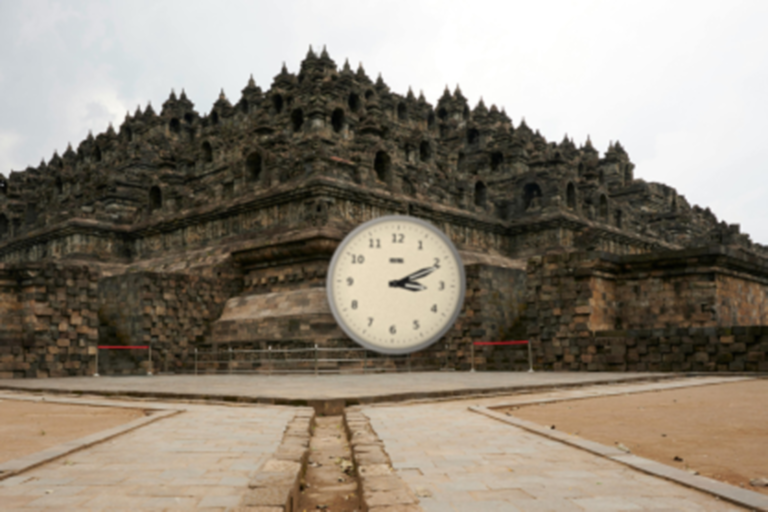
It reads **3:11**
